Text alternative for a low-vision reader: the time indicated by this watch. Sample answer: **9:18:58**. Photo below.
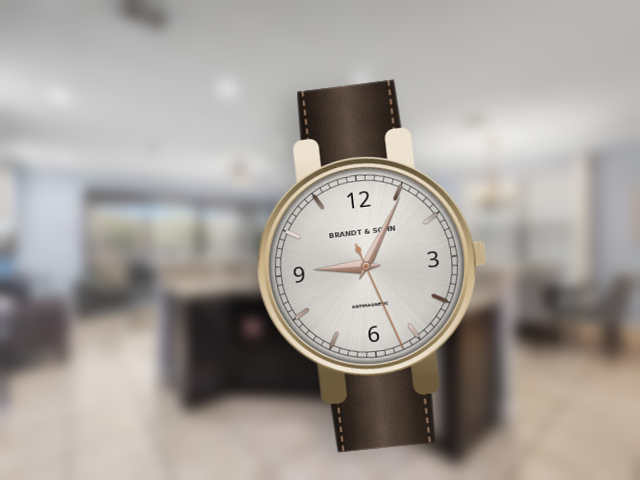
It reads **9:05:27**
